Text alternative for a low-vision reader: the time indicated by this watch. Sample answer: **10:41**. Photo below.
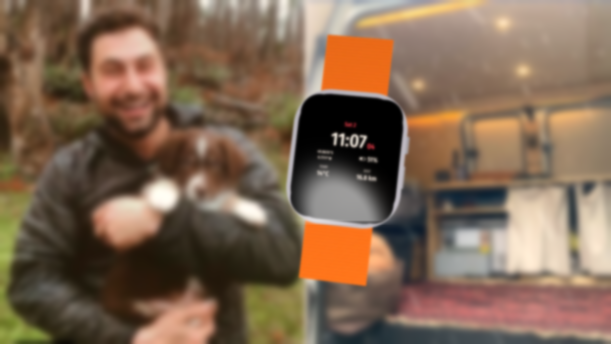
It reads **11:07**
